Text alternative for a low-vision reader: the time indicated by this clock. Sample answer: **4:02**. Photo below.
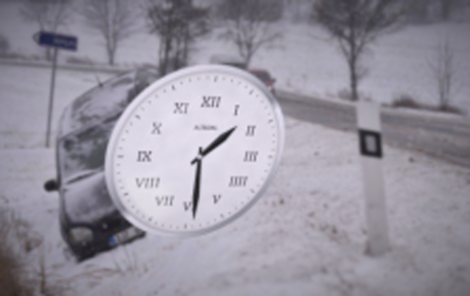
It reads **1:29**
